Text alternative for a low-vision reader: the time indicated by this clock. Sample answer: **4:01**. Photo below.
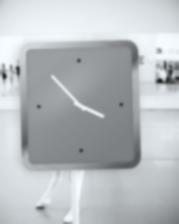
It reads **3:53**
